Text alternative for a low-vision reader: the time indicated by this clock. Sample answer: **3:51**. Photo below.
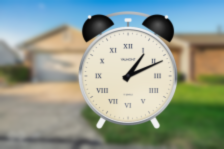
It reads **1:11**
